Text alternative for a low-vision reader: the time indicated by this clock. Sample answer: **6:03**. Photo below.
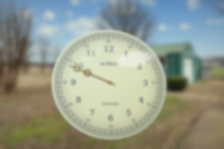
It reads **9:49**
